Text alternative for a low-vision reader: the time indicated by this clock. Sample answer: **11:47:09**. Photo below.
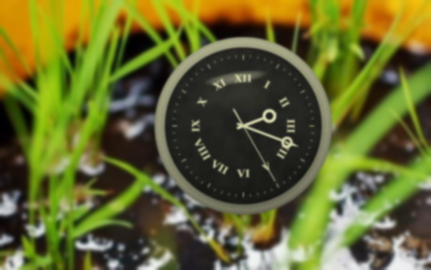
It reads **2:18:25**
